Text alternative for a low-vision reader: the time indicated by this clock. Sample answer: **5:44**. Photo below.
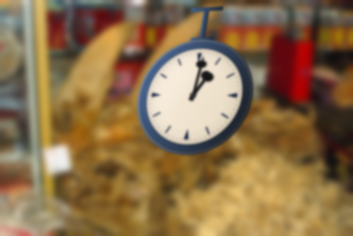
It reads **1:01**
